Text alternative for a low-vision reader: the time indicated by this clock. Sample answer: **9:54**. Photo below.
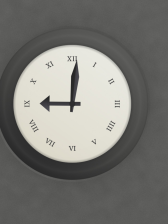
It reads **9:01**
